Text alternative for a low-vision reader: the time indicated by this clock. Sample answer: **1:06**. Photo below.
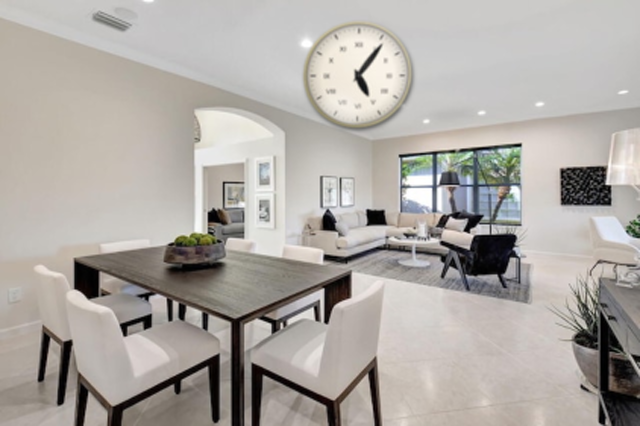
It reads **5:06**
